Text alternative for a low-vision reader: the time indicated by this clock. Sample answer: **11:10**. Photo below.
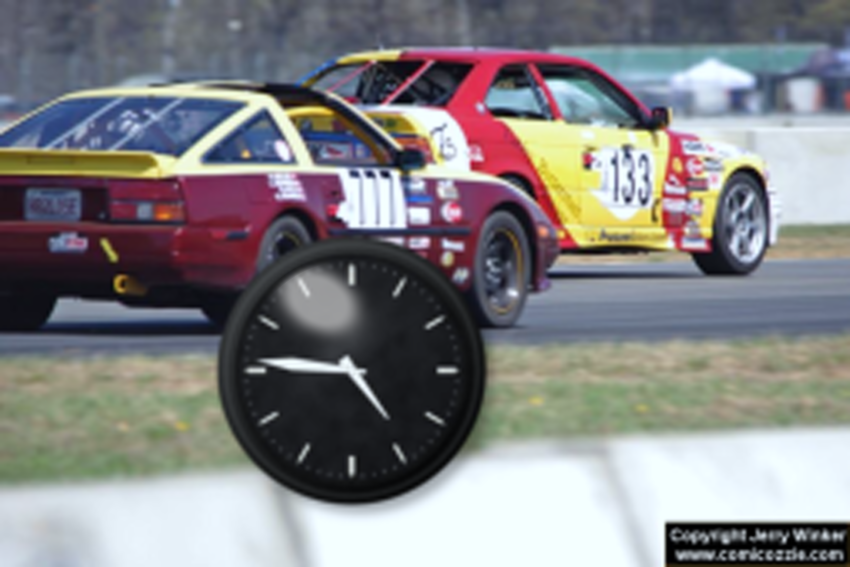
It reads **4:46**
